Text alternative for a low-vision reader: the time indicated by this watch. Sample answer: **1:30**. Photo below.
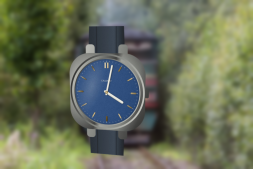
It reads **4:02**
